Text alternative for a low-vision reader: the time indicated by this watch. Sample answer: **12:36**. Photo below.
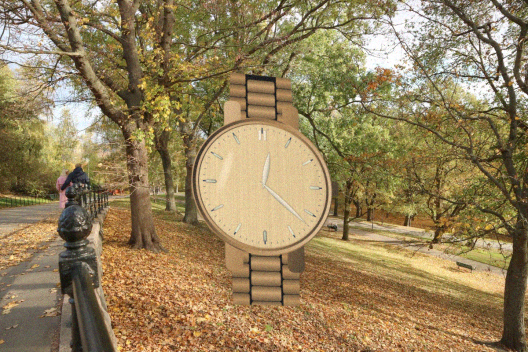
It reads **12:22**
